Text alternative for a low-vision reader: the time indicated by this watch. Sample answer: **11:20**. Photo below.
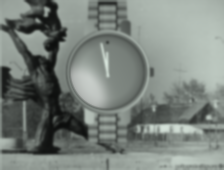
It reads **11:58**
